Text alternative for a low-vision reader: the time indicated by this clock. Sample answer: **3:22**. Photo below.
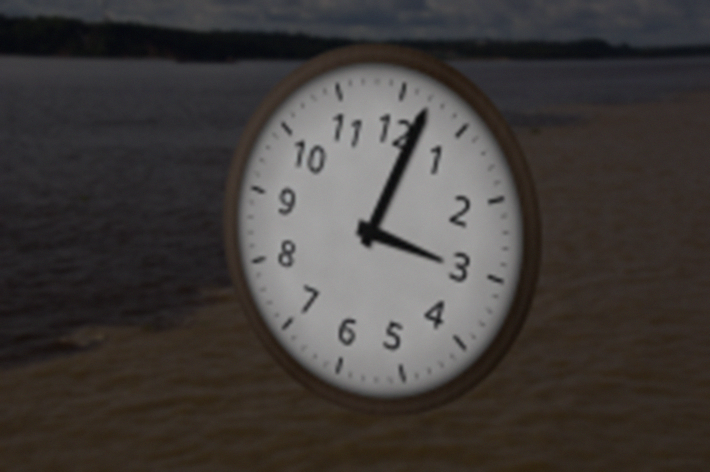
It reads **3:02**
